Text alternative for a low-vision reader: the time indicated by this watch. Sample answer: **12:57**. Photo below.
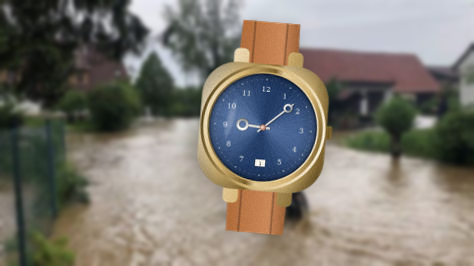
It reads **9:08**
